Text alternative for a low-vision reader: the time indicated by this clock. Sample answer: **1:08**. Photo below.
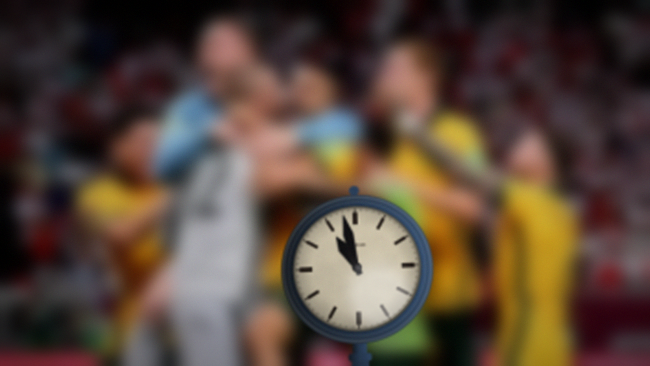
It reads **10:58**
